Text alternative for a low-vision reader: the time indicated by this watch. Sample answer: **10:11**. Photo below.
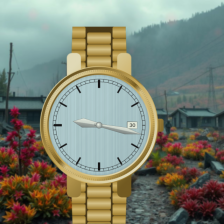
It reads **9:17**
